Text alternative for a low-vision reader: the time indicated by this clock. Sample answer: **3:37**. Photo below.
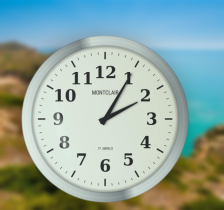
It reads **2:05**
